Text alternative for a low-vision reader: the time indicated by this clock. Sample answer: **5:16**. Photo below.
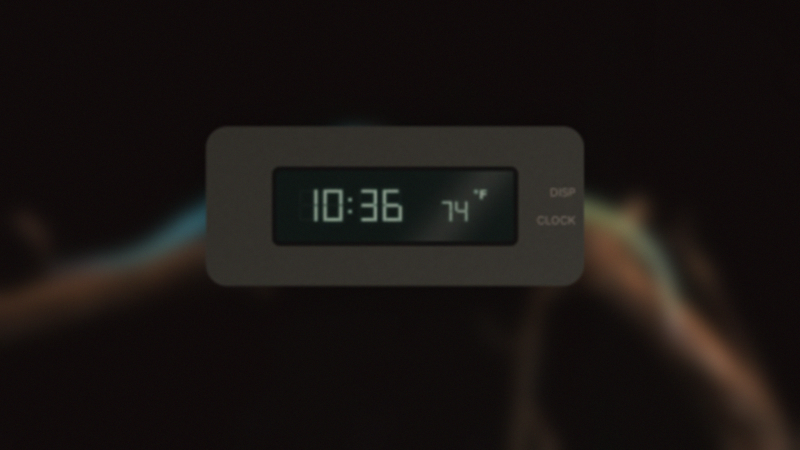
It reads **10:36**
